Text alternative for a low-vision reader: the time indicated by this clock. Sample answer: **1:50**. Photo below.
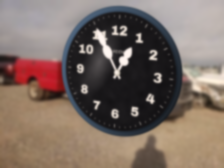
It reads **12:55**
